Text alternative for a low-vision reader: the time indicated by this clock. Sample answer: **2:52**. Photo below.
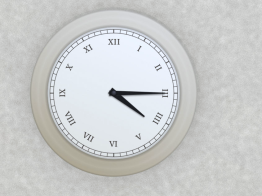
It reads **4:15**
